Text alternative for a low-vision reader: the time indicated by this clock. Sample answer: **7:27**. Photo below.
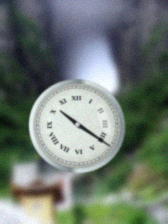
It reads **10:21**
